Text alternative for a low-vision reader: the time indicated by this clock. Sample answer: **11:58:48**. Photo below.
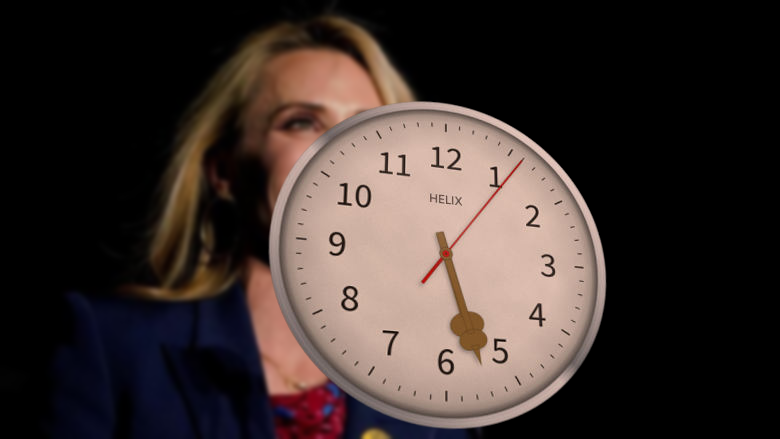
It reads **5:27:06**
